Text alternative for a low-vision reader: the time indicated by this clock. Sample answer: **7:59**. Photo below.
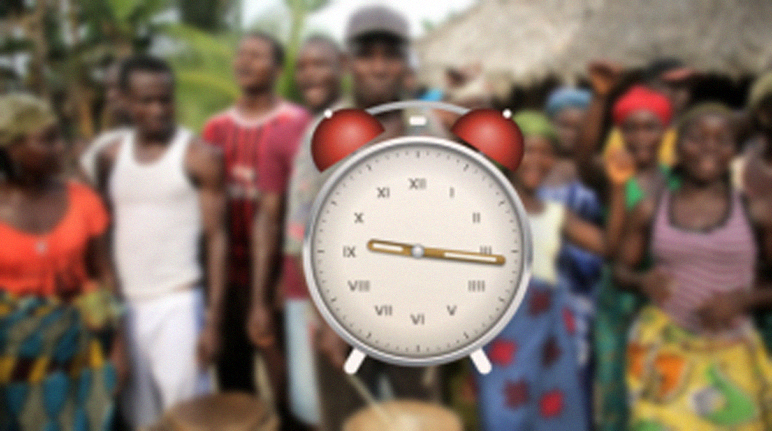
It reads **9:16**
